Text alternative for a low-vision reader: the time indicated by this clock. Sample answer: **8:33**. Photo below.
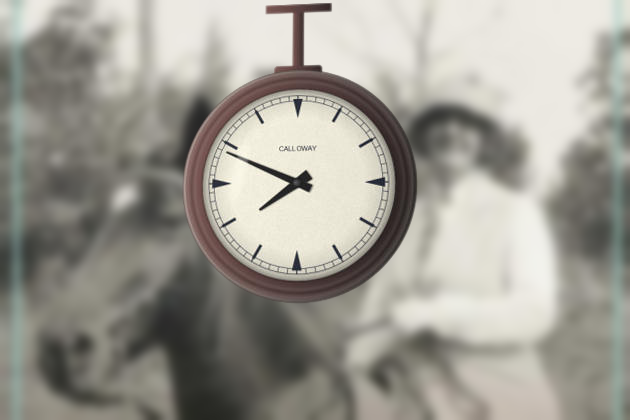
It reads **7:49**
